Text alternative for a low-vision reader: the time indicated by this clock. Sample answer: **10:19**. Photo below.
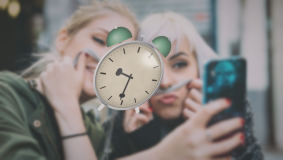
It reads **9:31**
